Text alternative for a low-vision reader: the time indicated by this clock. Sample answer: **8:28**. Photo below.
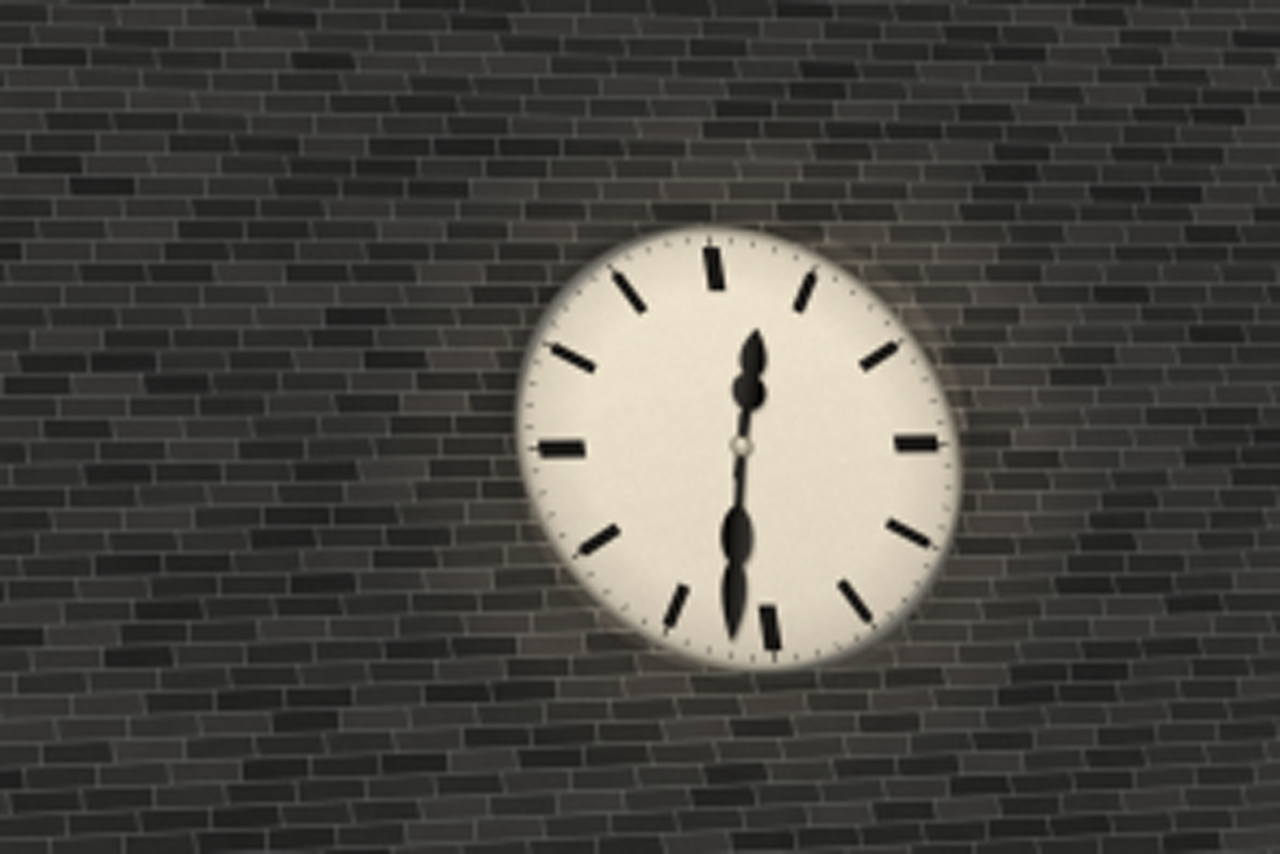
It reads **12:32**
